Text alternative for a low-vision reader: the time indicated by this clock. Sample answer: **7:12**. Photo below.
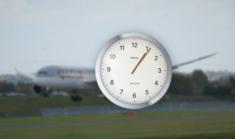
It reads **1:06**
